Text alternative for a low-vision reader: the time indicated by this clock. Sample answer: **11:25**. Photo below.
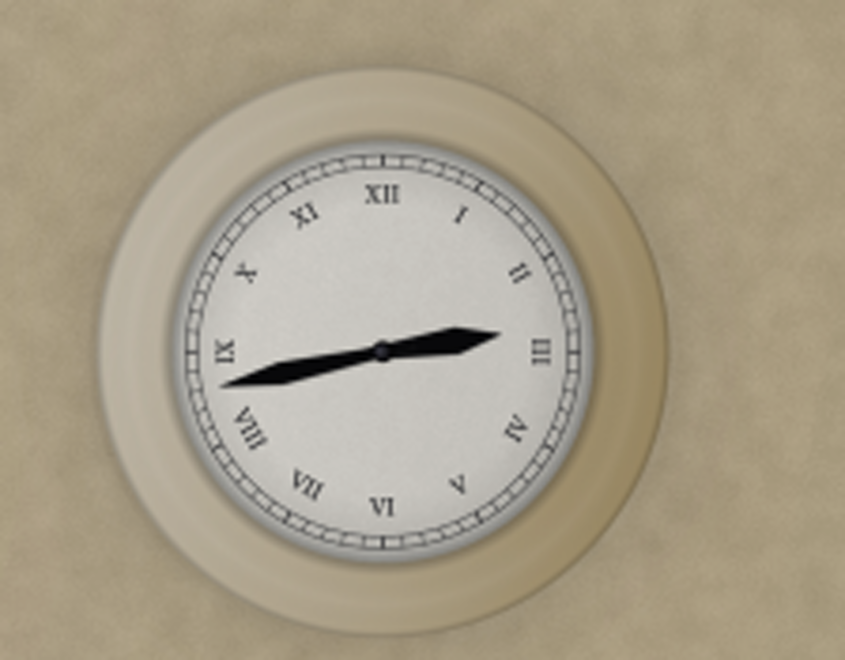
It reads **2:43**
